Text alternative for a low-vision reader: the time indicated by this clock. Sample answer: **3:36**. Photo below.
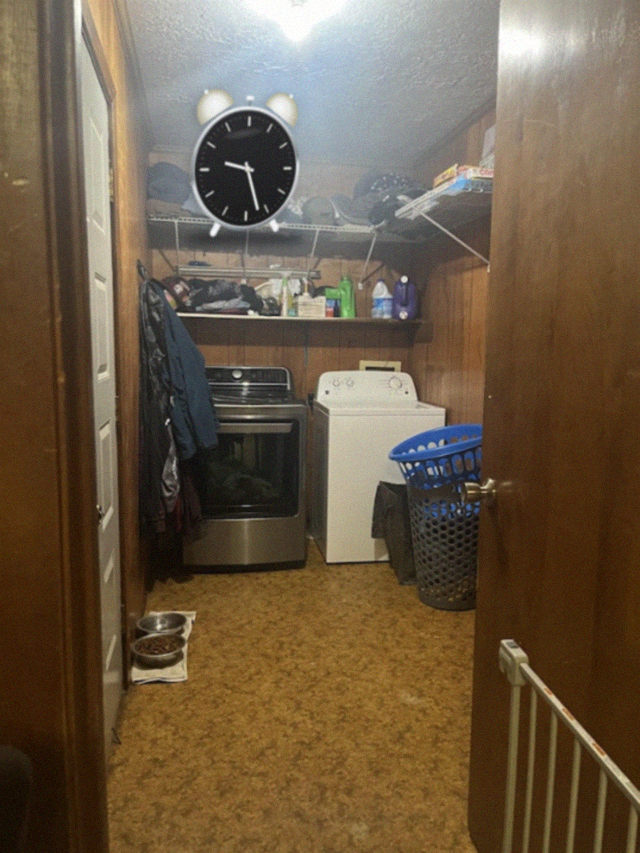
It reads **9:27**
